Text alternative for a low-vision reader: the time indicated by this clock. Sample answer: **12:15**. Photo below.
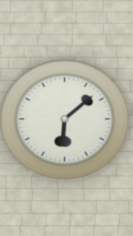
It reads **6:08**
